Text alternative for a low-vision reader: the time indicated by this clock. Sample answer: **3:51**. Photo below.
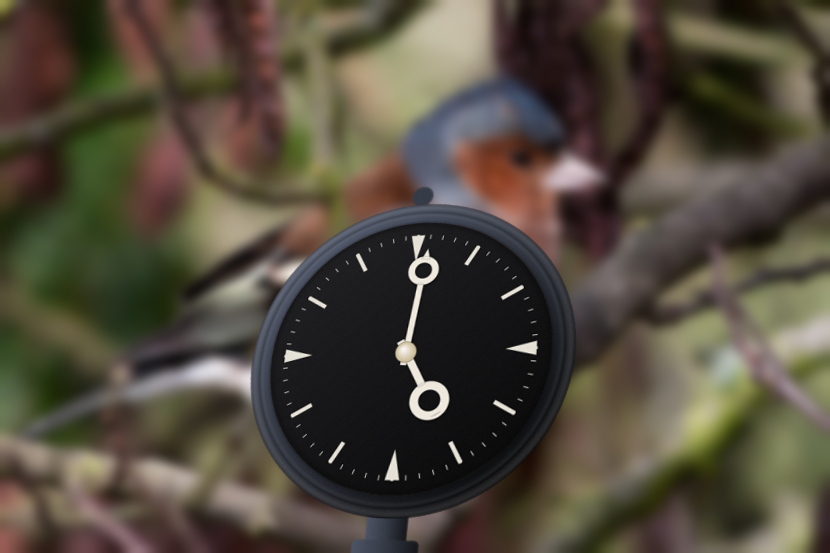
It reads **5:01**
